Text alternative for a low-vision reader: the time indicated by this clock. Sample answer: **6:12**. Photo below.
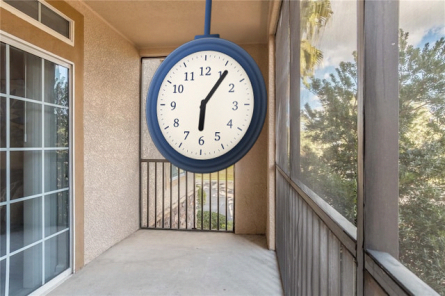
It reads **6:06**
